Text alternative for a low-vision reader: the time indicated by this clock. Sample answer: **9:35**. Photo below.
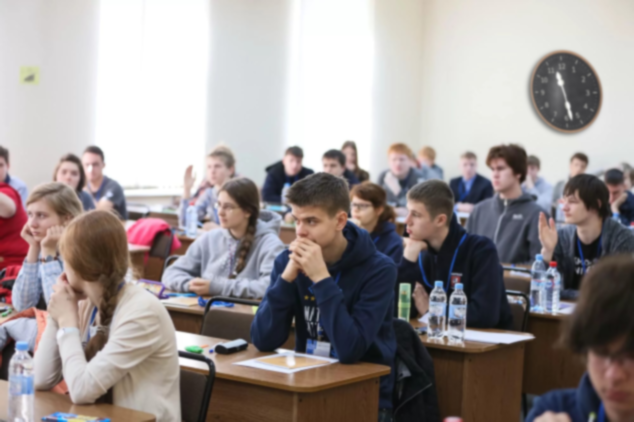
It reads **11:28**
